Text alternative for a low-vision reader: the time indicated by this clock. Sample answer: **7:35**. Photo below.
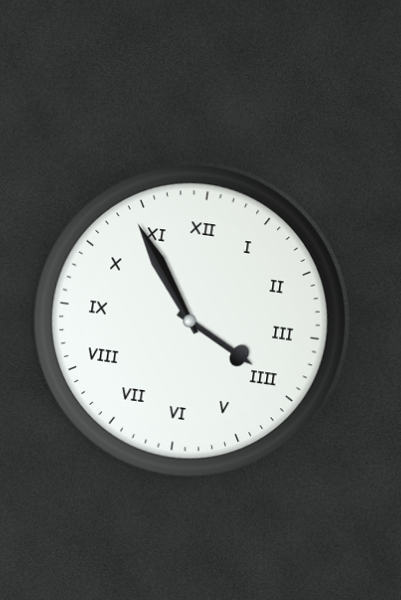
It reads **3:54**
